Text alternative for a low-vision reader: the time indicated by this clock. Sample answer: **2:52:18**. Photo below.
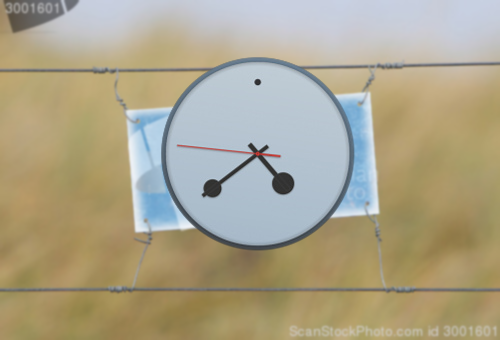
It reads **4:38:46**
